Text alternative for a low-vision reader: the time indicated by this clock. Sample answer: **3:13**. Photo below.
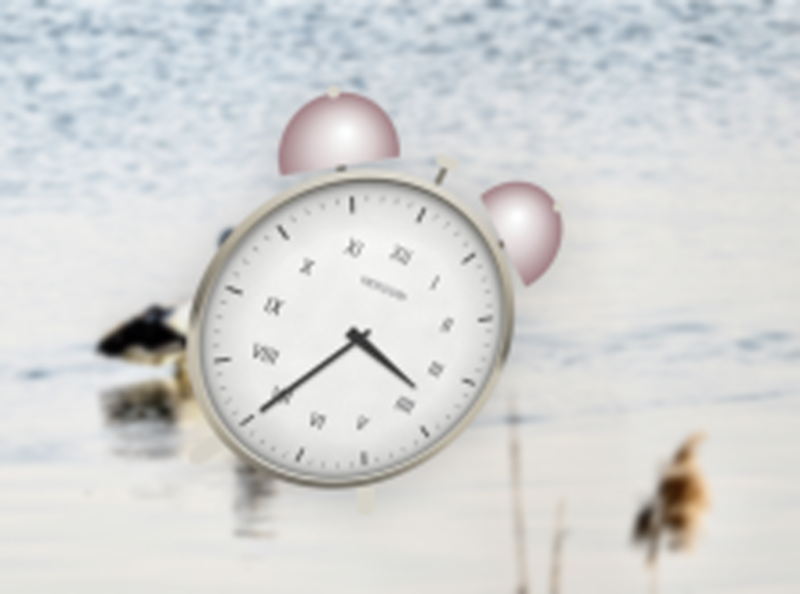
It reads **3:35**
